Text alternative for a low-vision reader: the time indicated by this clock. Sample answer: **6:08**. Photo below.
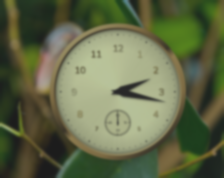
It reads **2:17**
